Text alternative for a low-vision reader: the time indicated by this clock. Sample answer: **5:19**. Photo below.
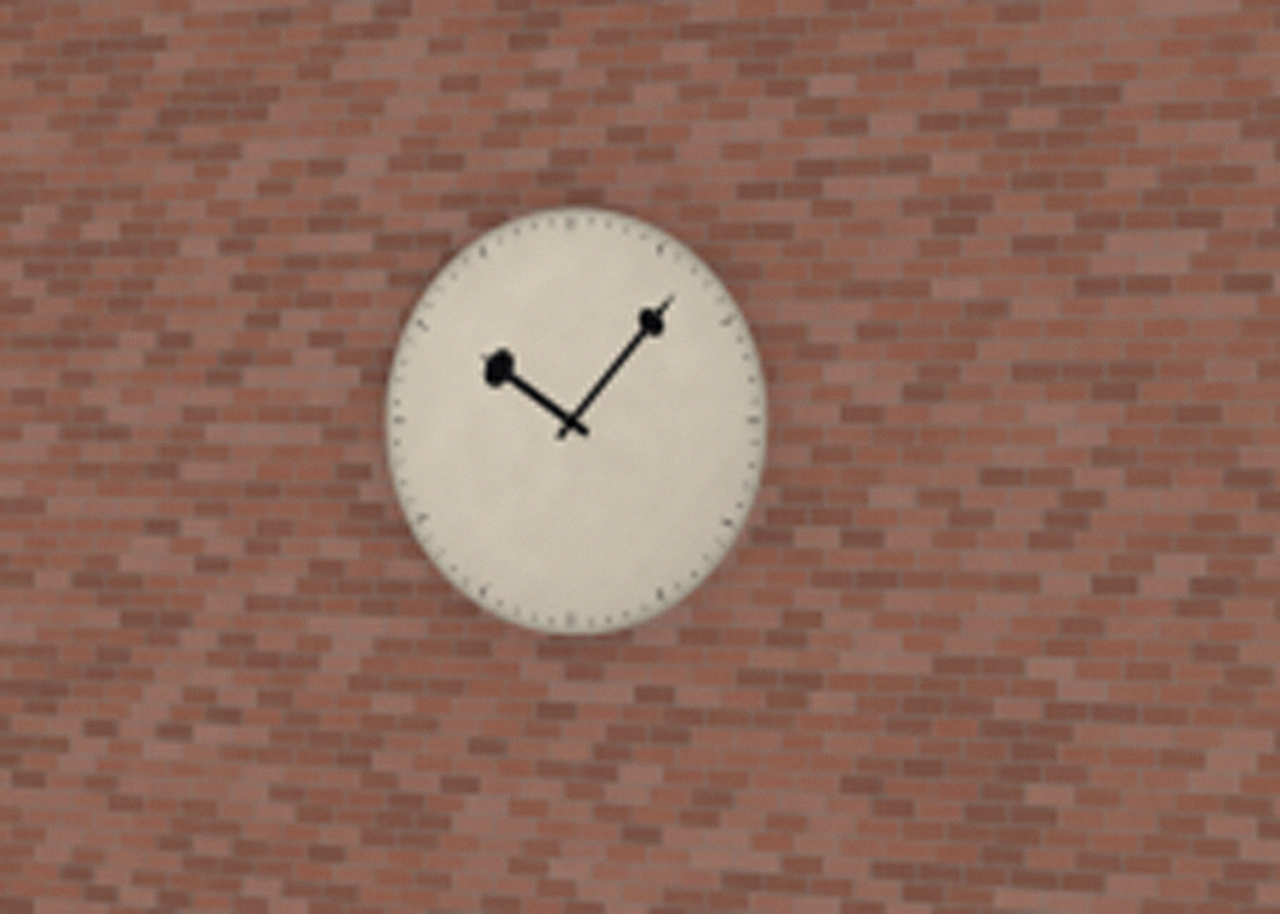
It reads **10:07**
